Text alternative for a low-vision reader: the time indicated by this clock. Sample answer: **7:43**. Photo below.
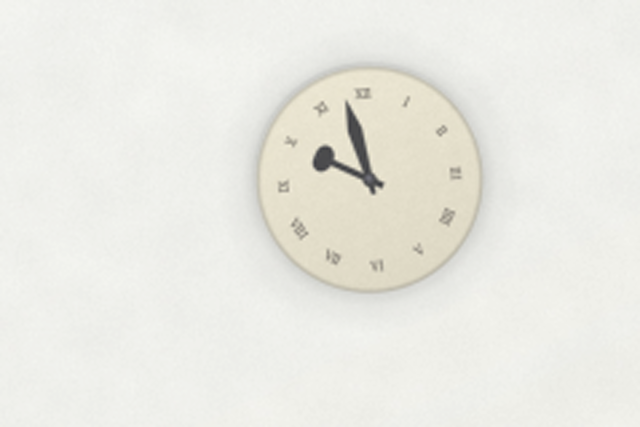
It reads **9:58**
